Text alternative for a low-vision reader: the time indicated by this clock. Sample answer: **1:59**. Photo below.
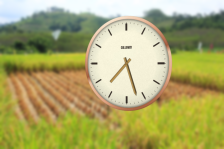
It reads **7:27**
